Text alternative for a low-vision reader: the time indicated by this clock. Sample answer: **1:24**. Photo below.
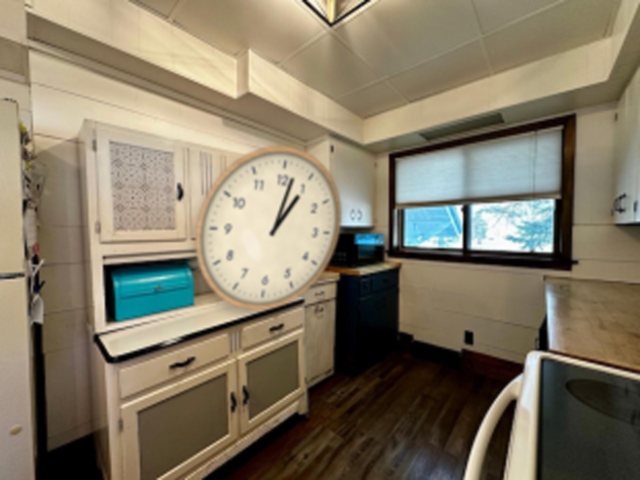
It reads **1:02**
